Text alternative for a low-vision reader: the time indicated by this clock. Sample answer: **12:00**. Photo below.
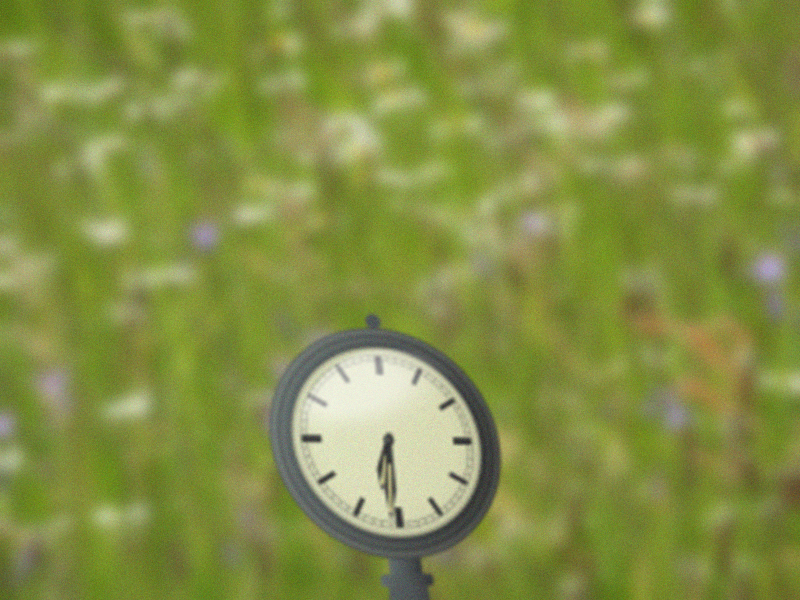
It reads **6:31**
